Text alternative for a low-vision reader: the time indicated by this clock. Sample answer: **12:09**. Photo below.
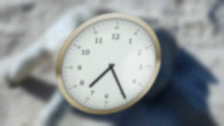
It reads **7:25**
